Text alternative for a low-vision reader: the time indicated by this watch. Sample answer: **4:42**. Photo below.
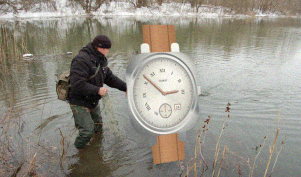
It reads **2:52**
